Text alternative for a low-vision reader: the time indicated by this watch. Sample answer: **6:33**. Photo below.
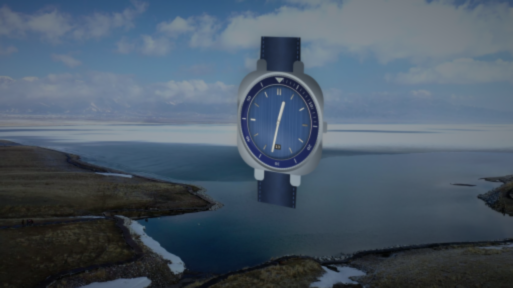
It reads **12:32**
